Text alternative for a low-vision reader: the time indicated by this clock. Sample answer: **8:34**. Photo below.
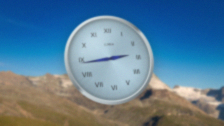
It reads **2:44**
